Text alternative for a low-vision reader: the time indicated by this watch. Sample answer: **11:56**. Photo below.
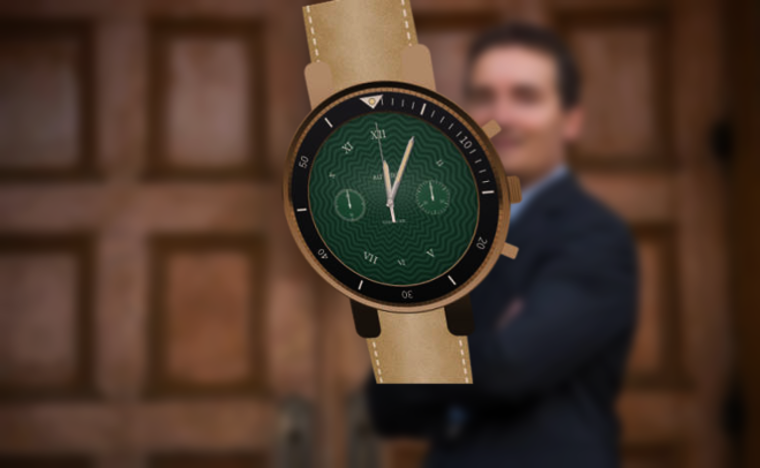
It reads **12:05**
